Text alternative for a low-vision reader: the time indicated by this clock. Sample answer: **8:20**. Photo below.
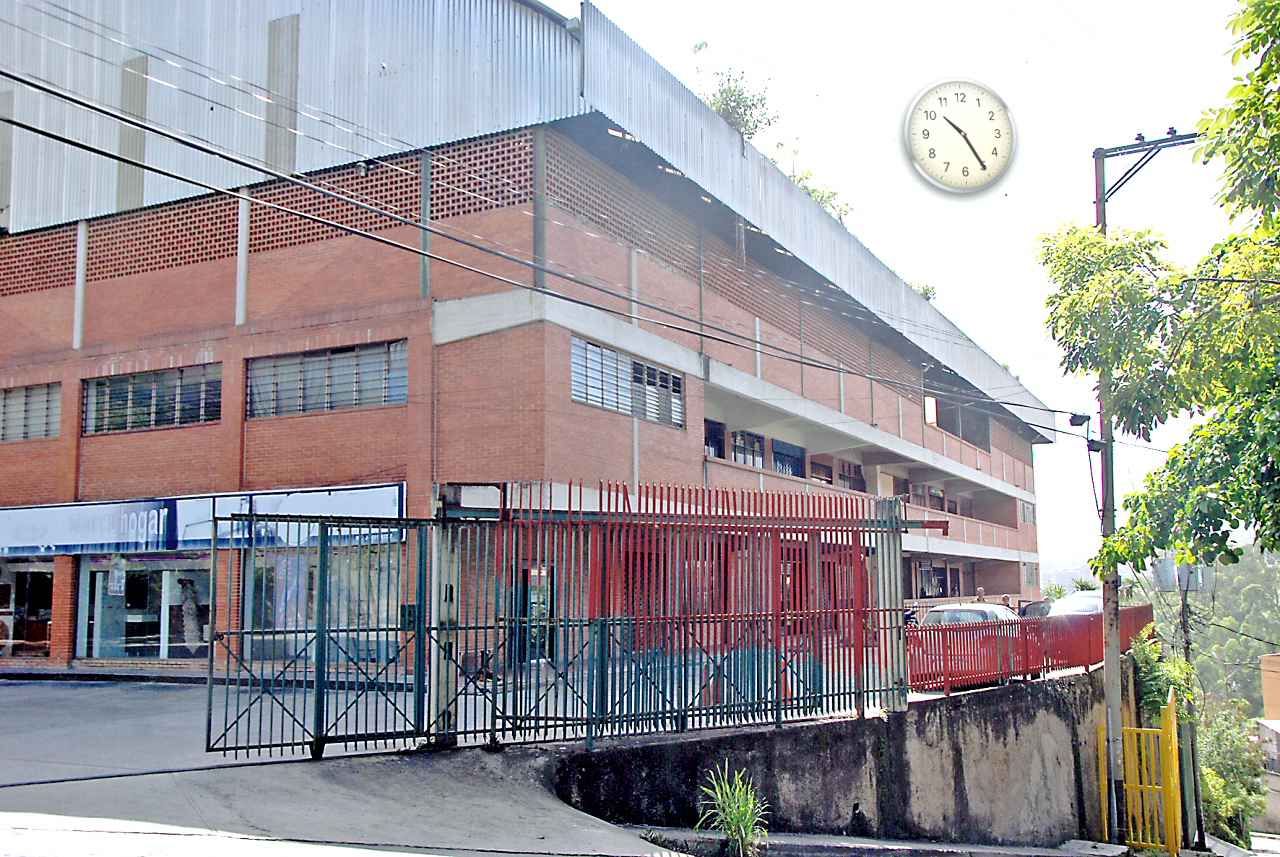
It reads **10:25**
